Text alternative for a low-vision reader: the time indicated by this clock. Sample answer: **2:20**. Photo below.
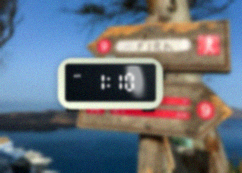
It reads **1:10**
